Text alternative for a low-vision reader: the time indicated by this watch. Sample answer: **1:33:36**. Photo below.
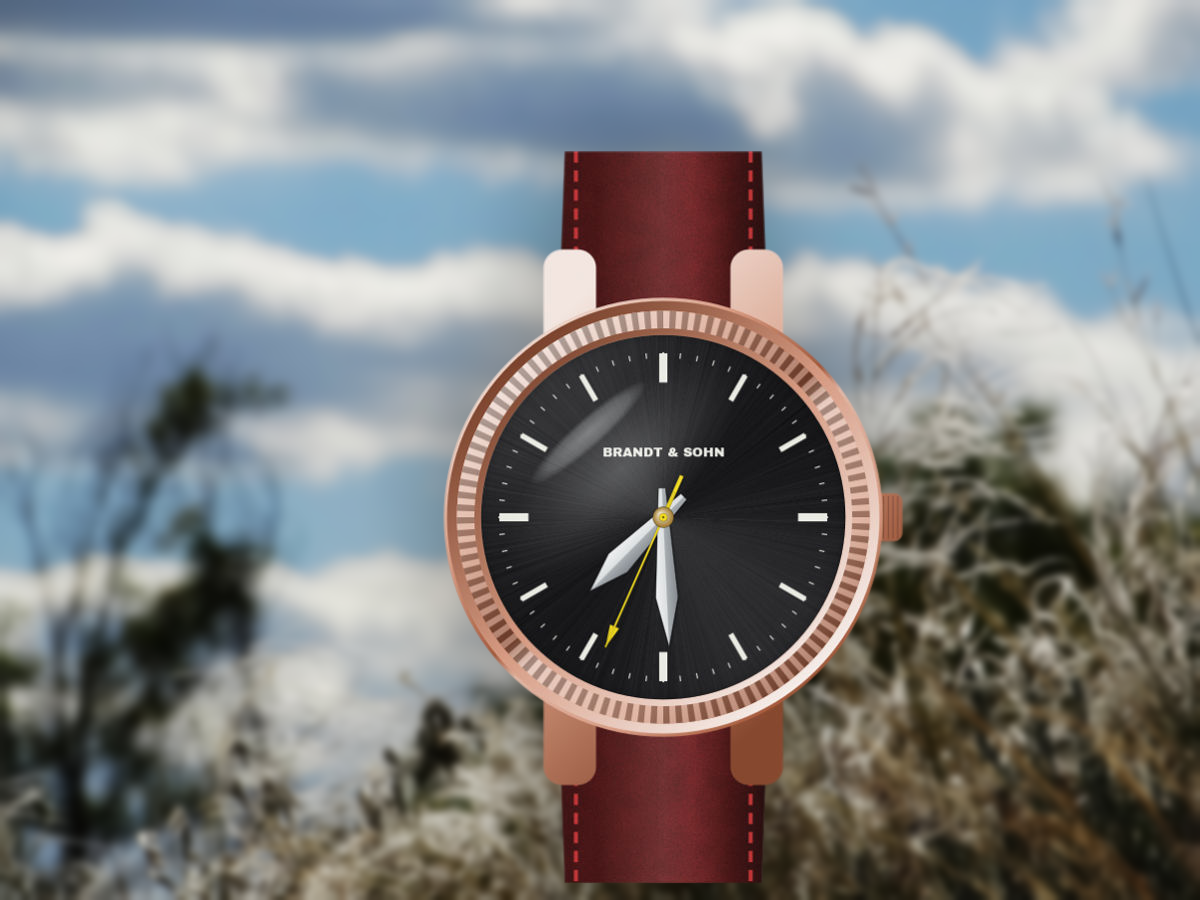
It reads **7:29:34**
